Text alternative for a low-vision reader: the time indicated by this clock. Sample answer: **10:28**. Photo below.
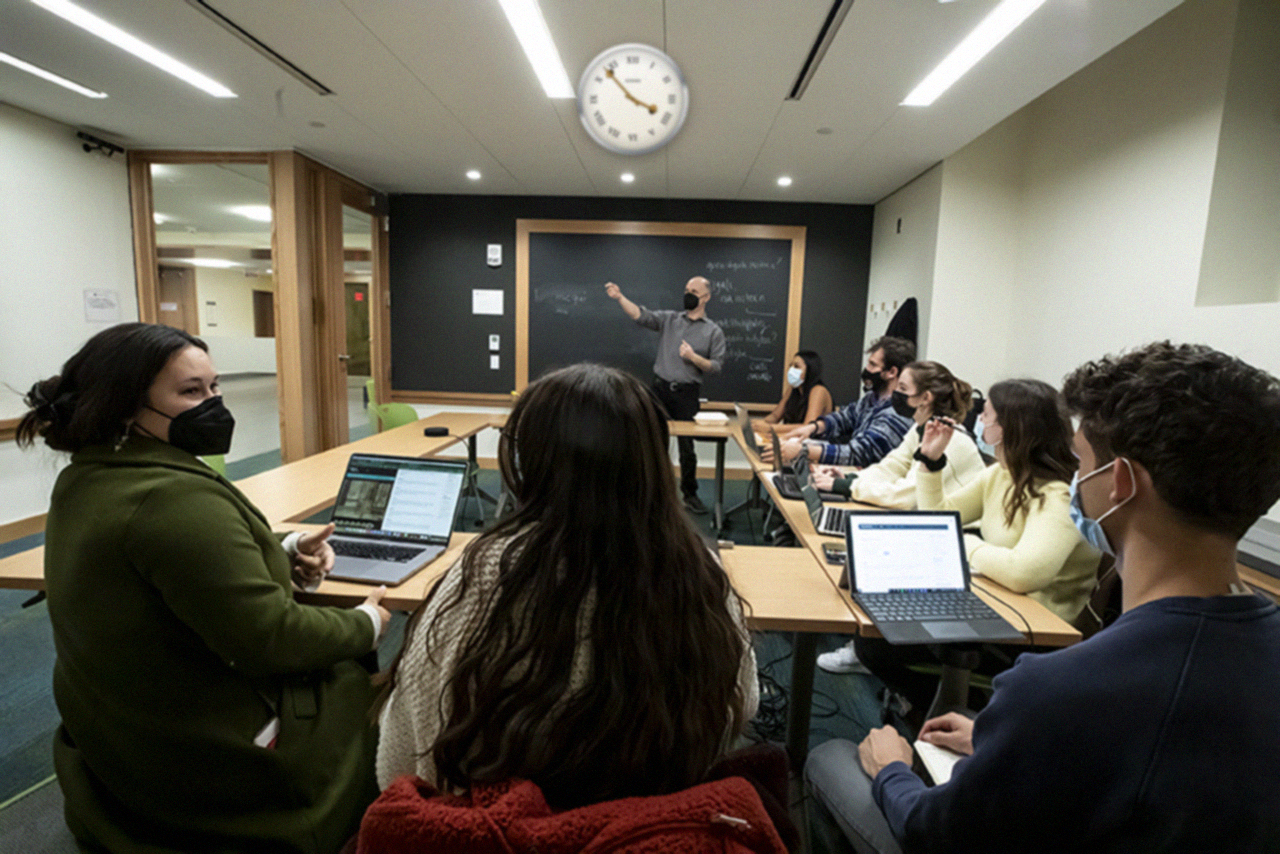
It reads **3:53**
